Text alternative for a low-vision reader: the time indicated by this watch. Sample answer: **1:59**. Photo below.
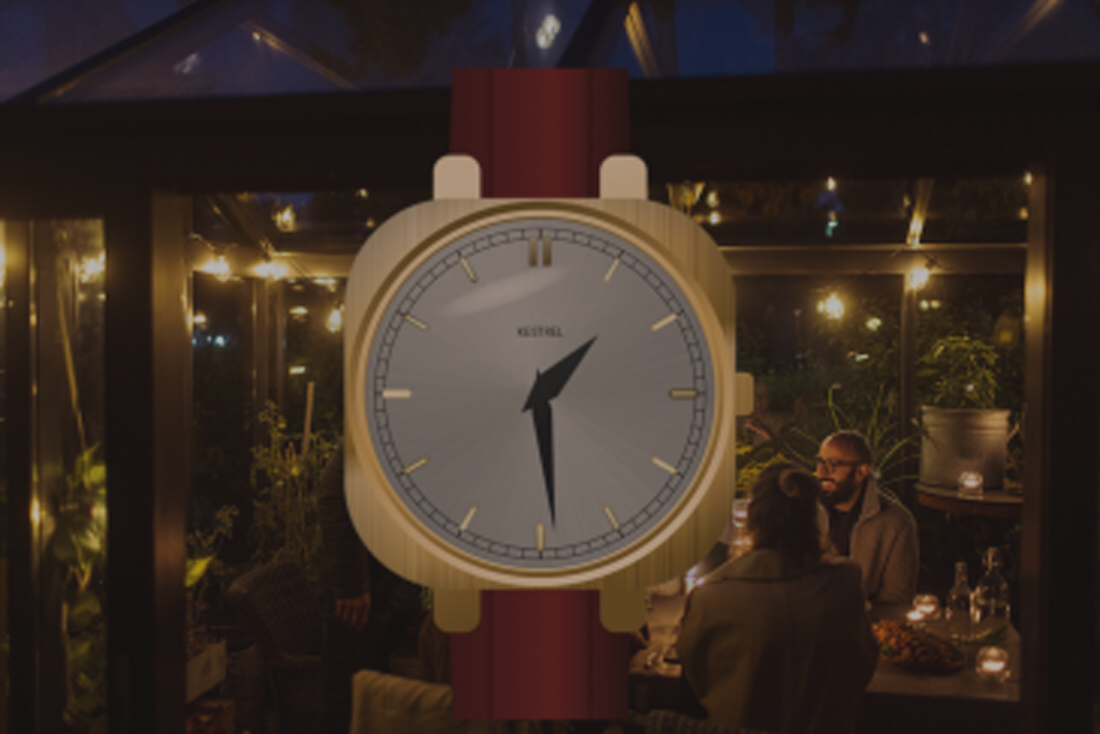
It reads **1:29**
